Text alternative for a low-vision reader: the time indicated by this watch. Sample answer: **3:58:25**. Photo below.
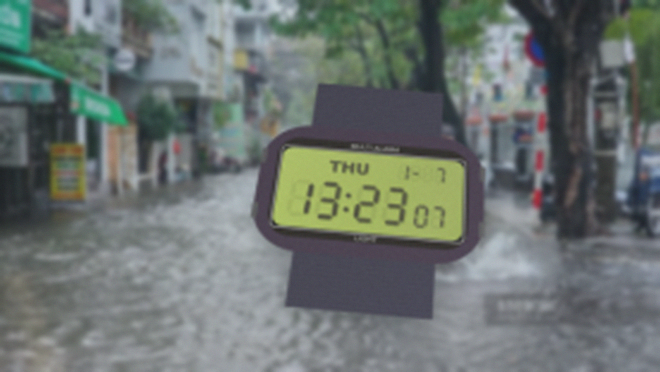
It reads **13:23:07**
